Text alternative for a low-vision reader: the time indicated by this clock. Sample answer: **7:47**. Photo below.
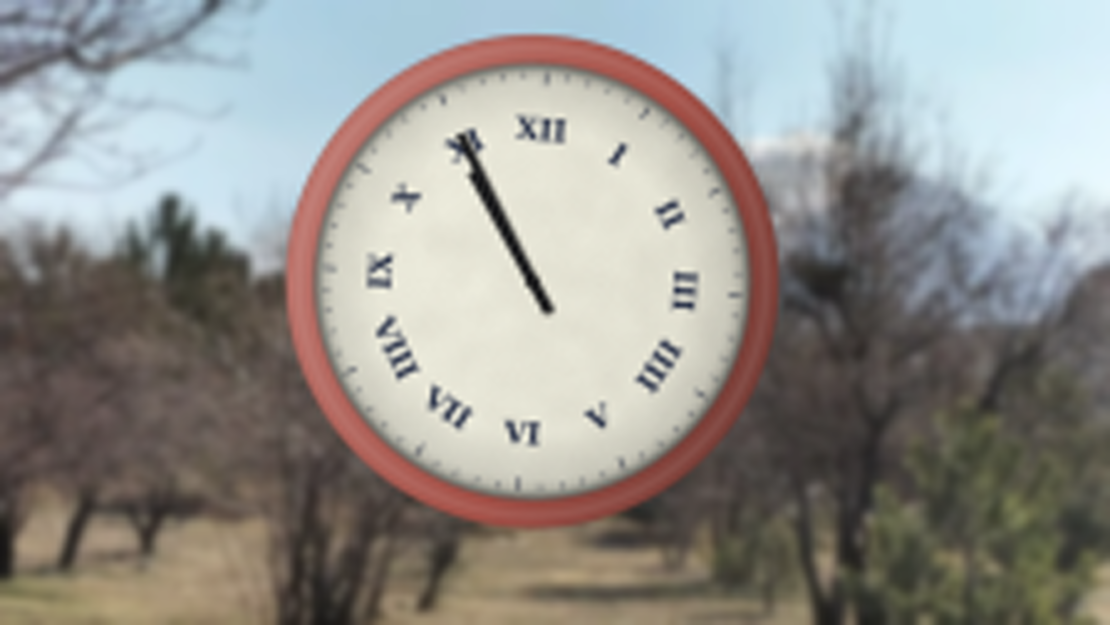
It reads **10:55**
